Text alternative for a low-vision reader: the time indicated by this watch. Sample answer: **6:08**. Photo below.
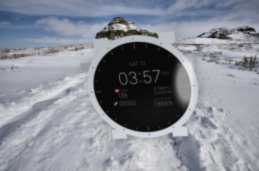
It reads **3:57**
